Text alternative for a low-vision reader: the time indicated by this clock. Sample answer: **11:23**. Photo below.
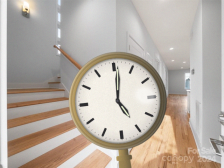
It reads **5:01**
